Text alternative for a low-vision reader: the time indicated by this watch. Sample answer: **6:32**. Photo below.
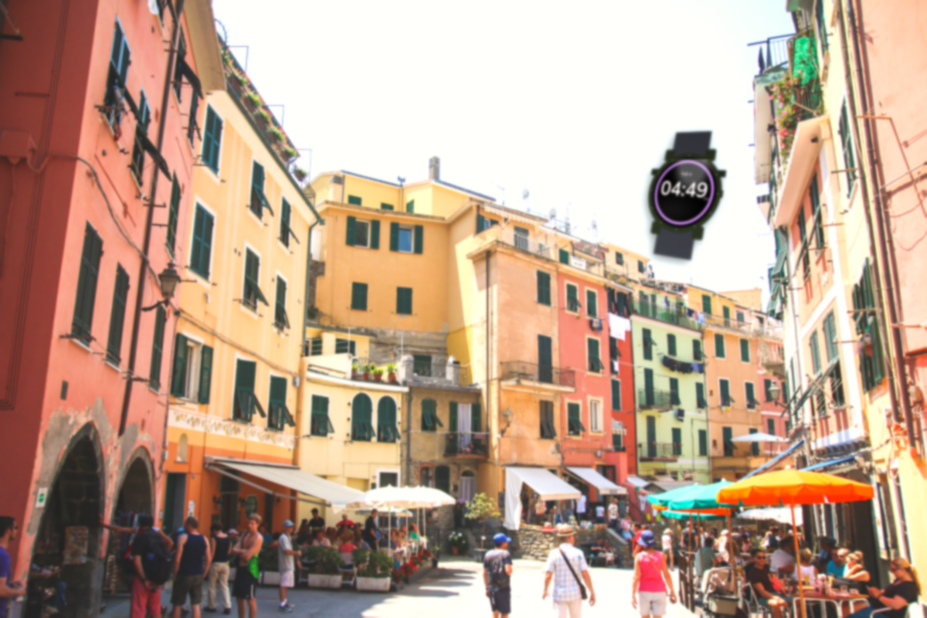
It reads **4:49**
